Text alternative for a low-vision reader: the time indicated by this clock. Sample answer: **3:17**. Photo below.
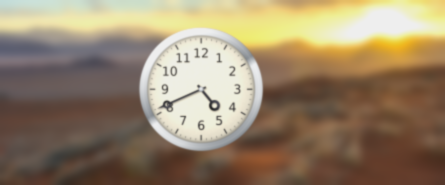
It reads **4:41**
